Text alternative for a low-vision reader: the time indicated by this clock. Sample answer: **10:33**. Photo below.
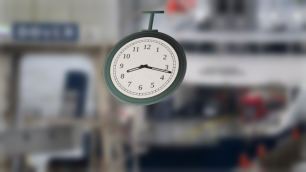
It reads **8:17**
